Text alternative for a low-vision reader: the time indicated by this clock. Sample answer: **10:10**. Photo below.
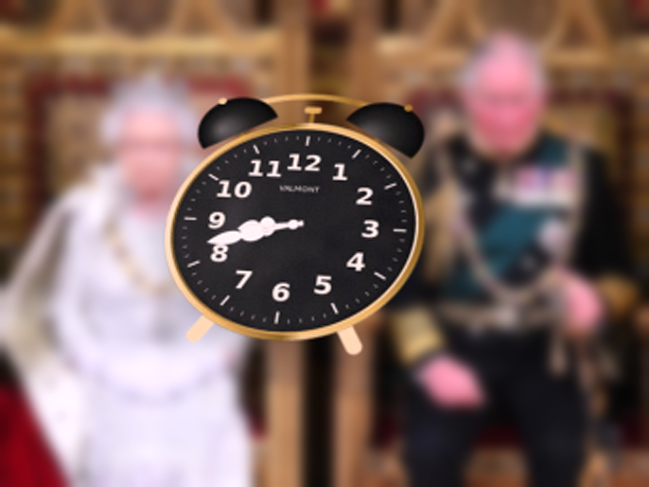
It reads **8:42**
